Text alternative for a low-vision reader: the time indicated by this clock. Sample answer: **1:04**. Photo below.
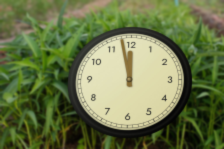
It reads **11:58**
